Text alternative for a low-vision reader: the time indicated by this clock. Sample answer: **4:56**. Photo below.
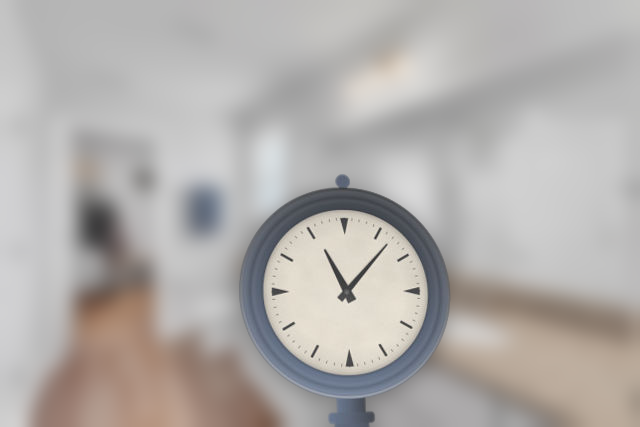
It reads **11:07**
